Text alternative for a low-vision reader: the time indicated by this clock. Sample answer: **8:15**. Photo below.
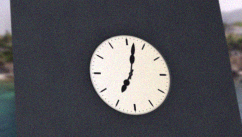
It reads **7:02**
